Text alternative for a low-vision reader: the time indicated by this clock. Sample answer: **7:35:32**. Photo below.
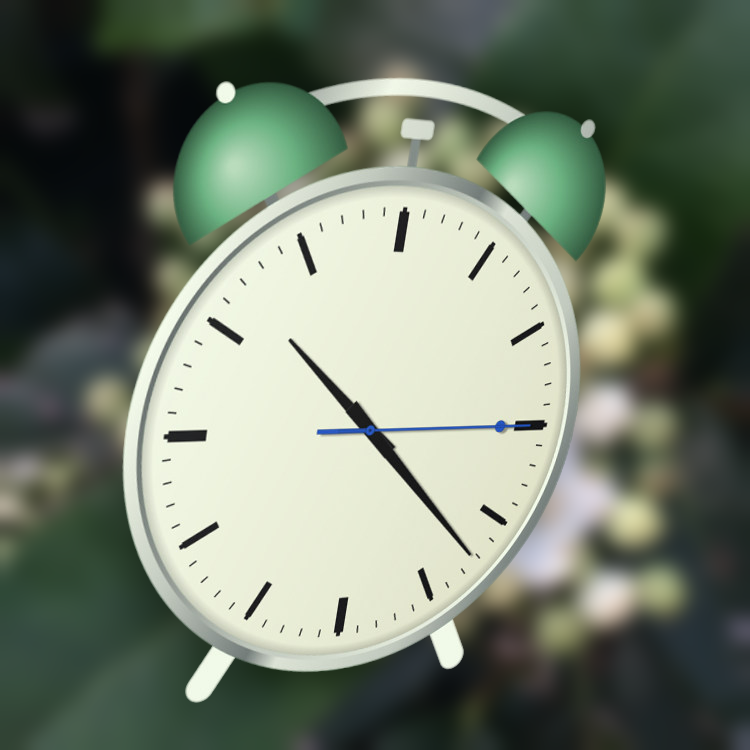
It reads **10:22:15**
